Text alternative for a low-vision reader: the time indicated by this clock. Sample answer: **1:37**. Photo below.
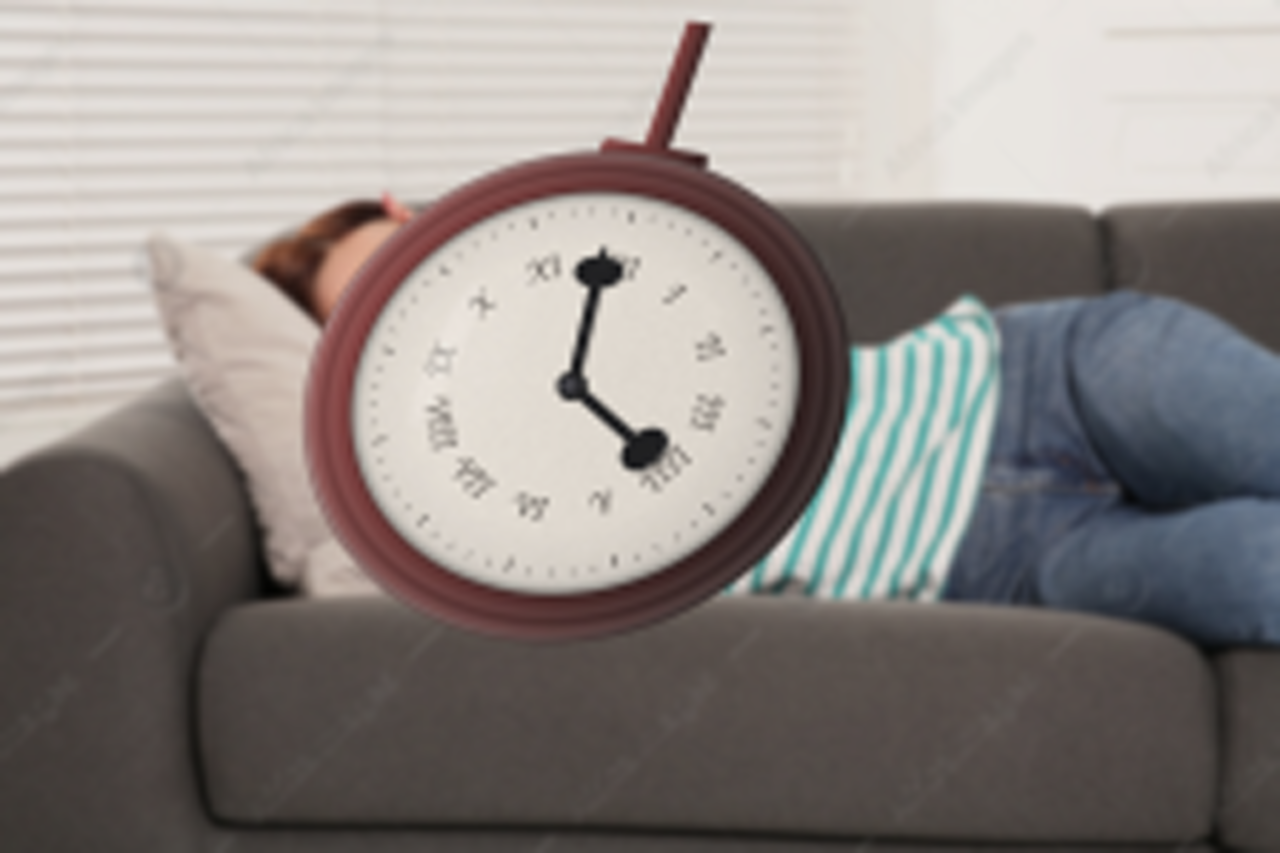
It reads **3:59**
